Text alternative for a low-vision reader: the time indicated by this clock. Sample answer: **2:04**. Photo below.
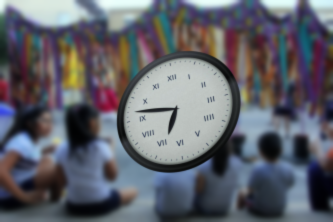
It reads **6:47**
